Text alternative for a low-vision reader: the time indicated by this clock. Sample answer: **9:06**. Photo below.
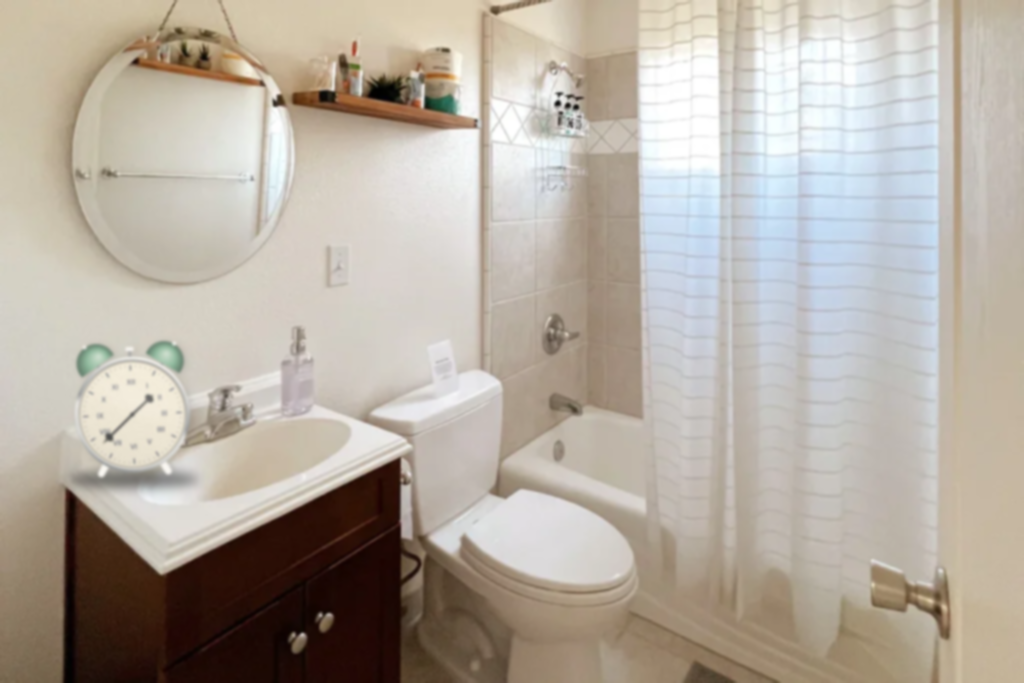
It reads **1:38**
